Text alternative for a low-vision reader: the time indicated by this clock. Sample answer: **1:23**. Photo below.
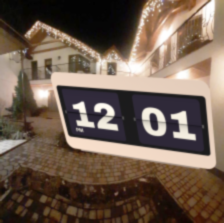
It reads **12:01**
